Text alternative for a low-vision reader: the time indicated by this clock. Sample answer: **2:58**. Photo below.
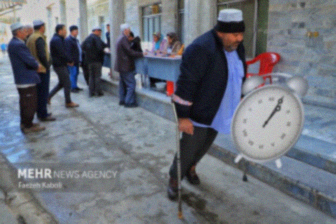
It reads **1:04**
